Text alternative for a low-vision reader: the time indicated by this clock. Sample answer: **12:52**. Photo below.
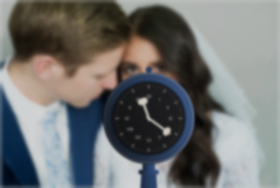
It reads **11:21**
